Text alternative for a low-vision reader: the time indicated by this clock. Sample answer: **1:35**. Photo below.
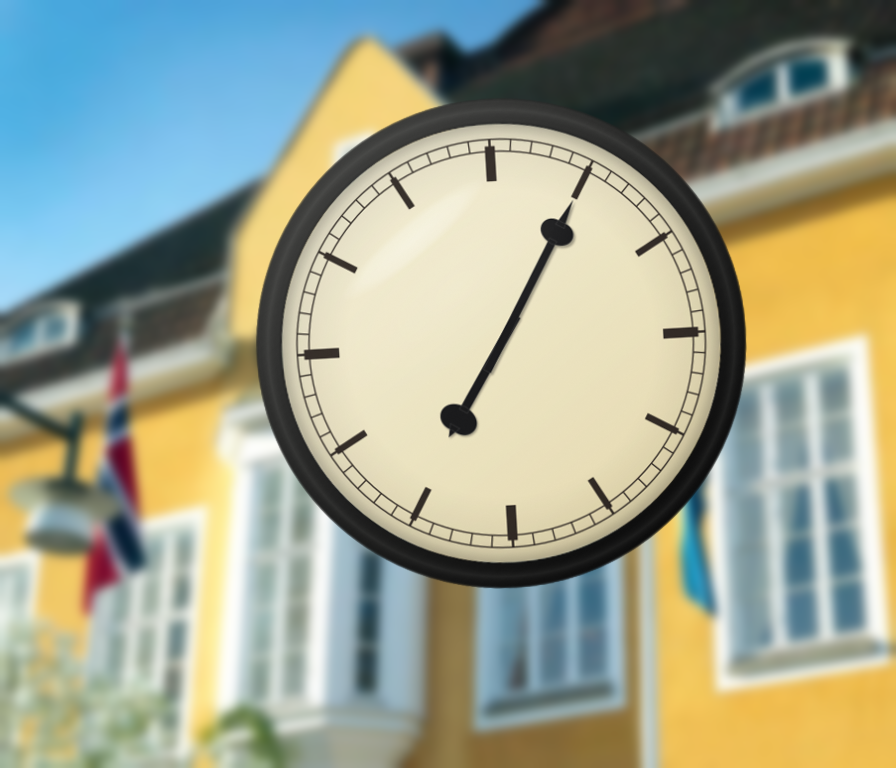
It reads **7:05**
